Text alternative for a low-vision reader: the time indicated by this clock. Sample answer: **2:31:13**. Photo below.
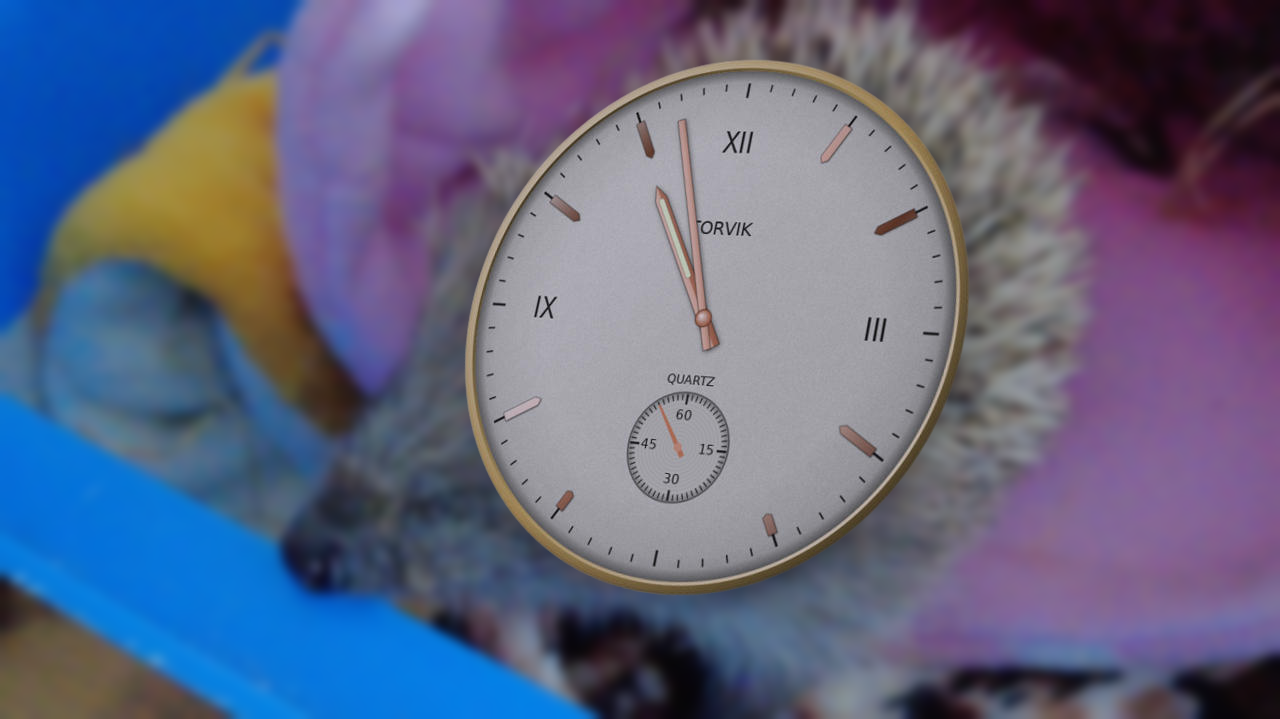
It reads **10:56:54**
